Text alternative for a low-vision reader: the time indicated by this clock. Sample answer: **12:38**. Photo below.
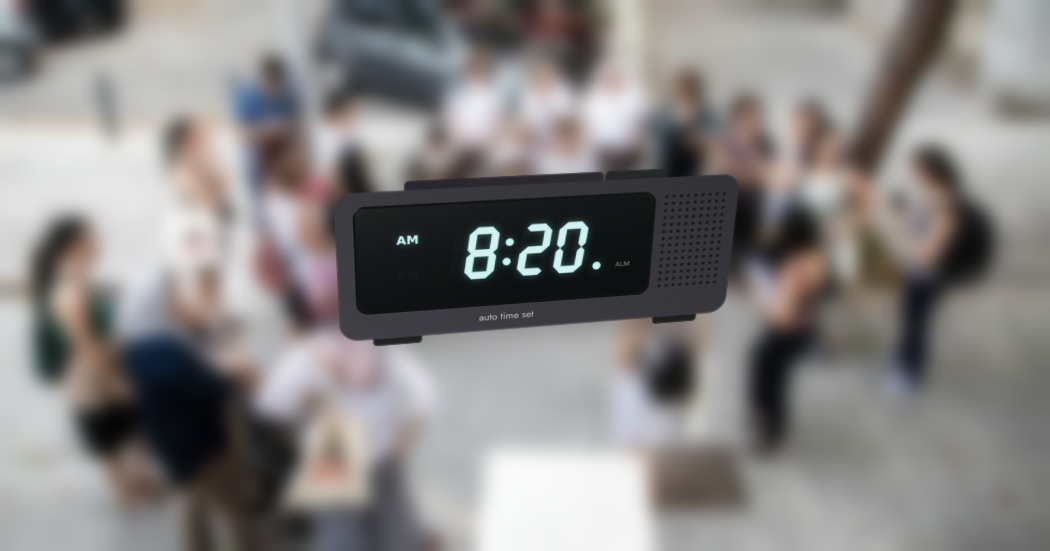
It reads **8:20**
